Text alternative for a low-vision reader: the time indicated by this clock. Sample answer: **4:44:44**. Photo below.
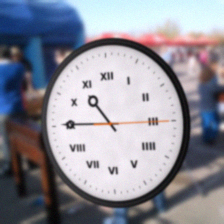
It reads **10:45:15**
